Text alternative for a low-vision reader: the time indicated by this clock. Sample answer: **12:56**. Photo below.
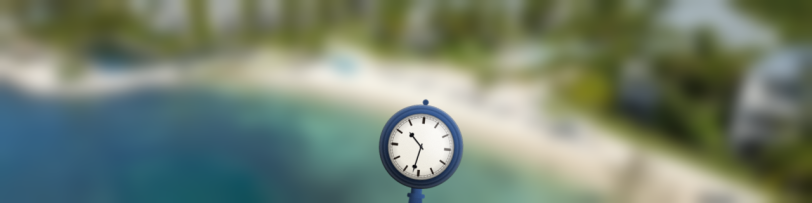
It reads **10:32**
